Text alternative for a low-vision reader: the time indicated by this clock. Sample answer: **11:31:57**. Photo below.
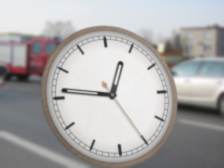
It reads **12:46:25**
